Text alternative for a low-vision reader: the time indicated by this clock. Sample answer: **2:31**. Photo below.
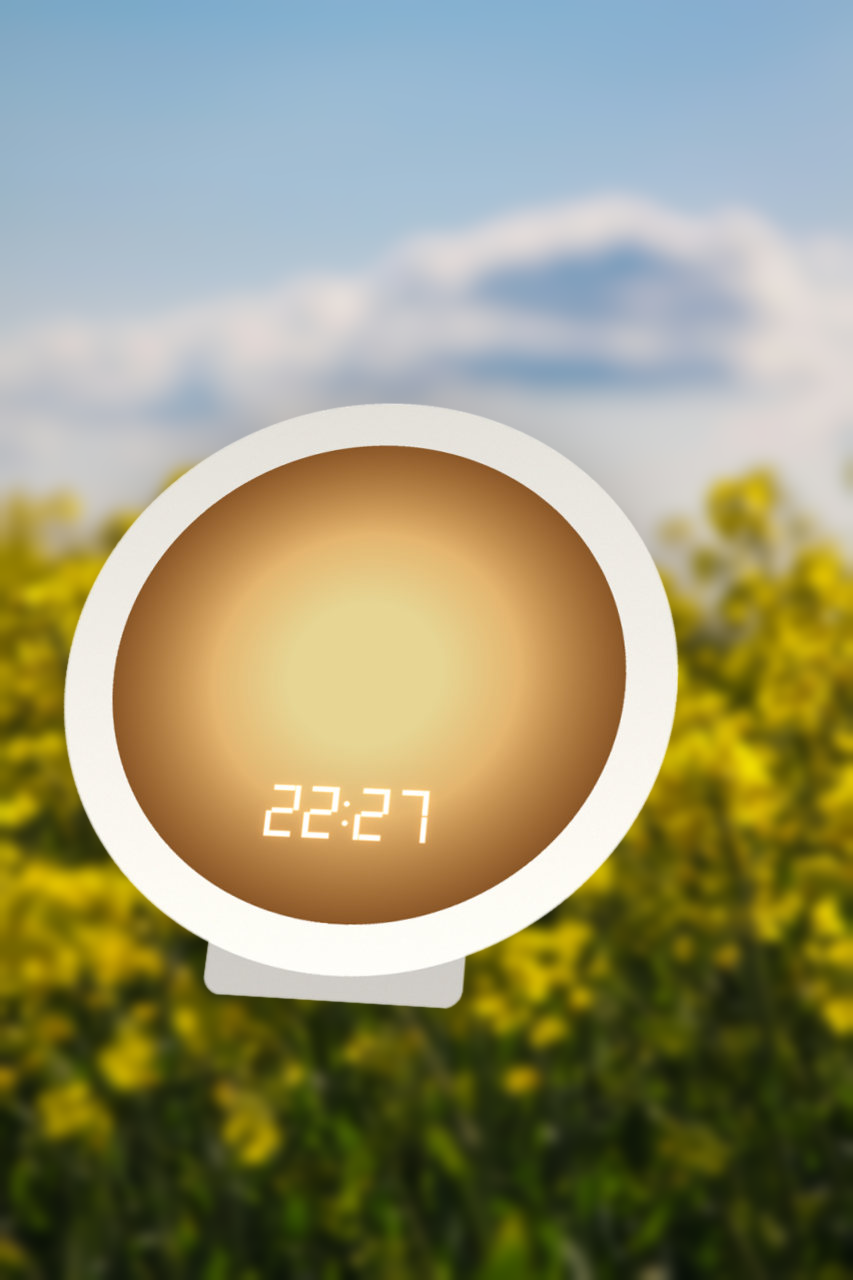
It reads **22:27**
